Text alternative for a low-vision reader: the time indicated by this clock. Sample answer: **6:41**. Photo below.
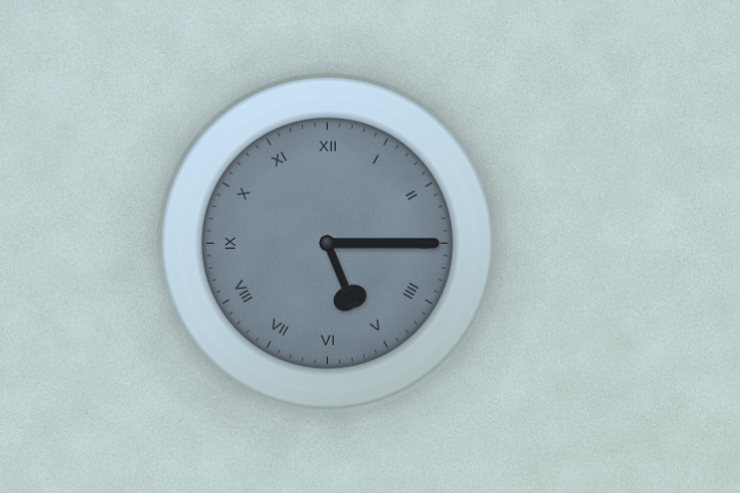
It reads **5:15**
